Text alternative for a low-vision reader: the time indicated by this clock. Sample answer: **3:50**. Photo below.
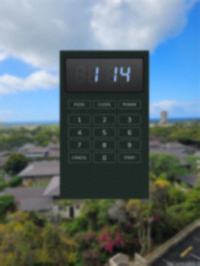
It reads **1:14**
